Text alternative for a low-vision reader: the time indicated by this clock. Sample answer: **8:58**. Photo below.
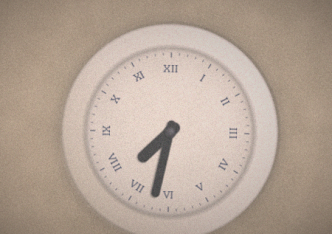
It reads **7:32**
